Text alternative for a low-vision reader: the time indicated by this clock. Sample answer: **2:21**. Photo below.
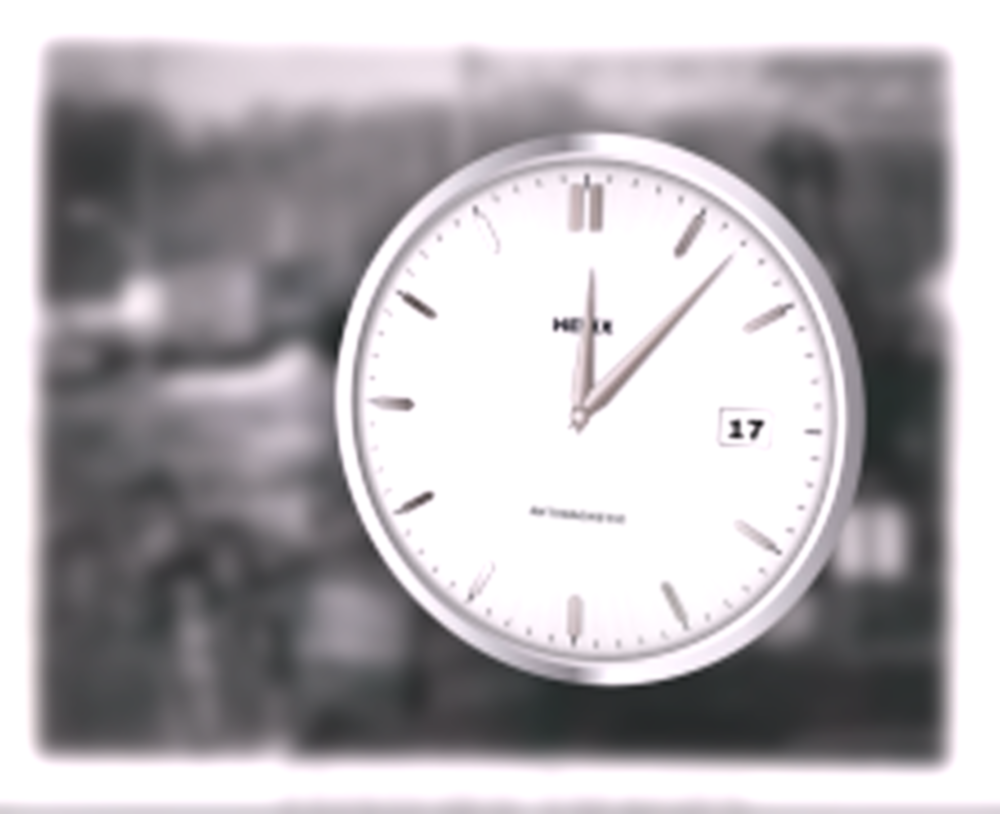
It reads **12:07**
